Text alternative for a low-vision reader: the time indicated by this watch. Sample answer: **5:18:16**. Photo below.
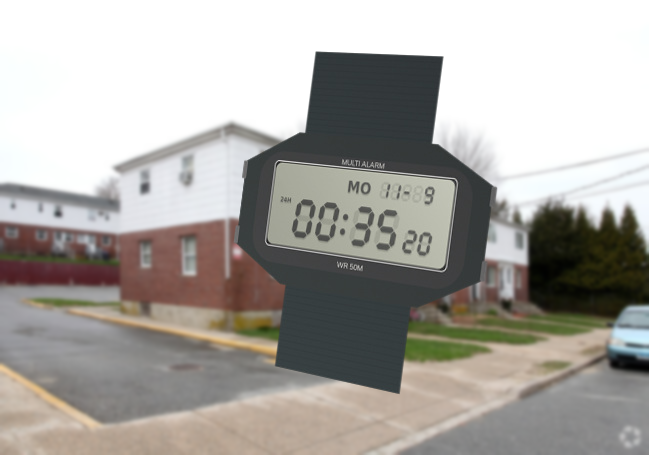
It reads **0:35:20**
